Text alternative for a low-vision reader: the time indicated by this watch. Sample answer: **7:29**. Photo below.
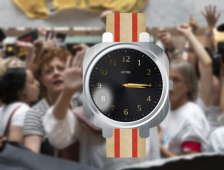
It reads **3:15**
